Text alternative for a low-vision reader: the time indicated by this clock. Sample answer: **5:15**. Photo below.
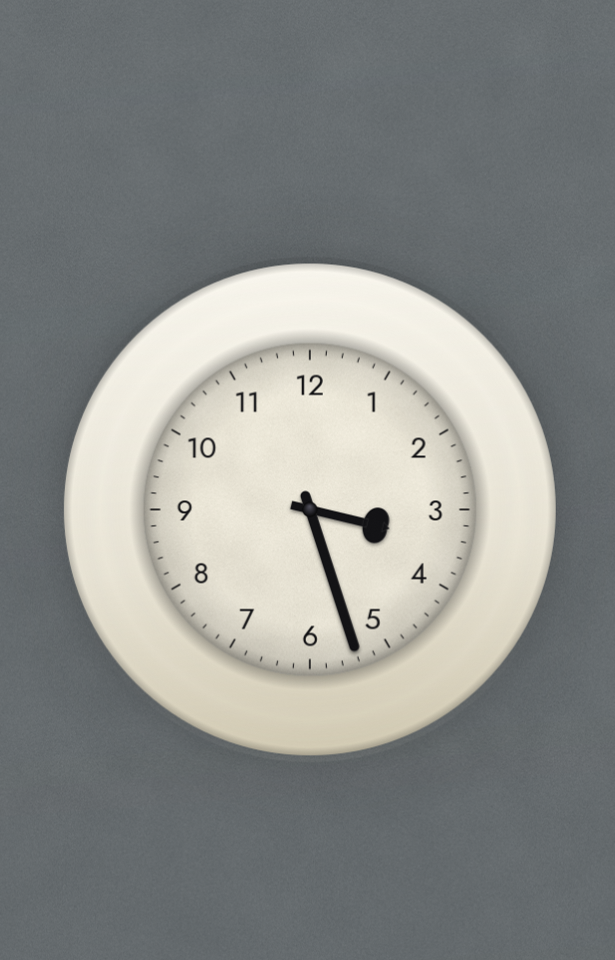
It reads **3:27**
